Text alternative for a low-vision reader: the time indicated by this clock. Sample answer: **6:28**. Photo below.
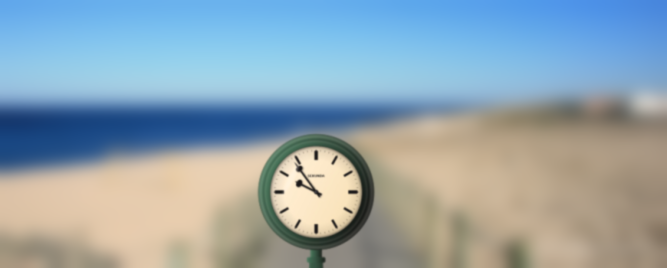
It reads **9:54**
